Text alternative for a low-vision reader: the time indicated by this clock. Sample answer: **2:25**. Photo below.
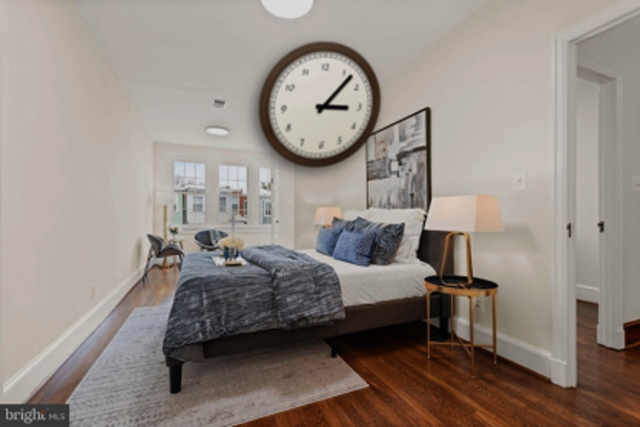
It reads **3:07**
